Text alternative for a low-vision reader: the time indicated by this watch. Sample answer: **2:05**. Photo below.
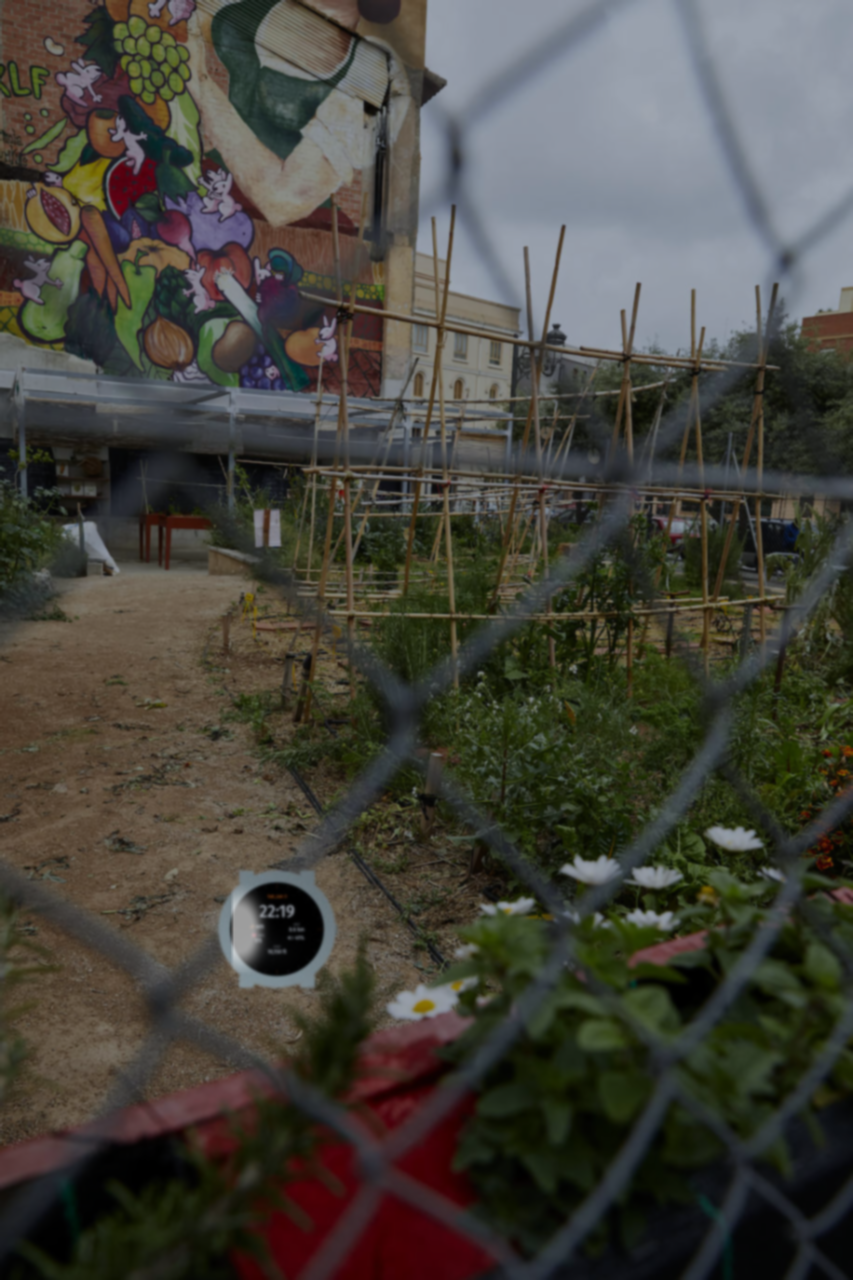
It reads **22:19**
